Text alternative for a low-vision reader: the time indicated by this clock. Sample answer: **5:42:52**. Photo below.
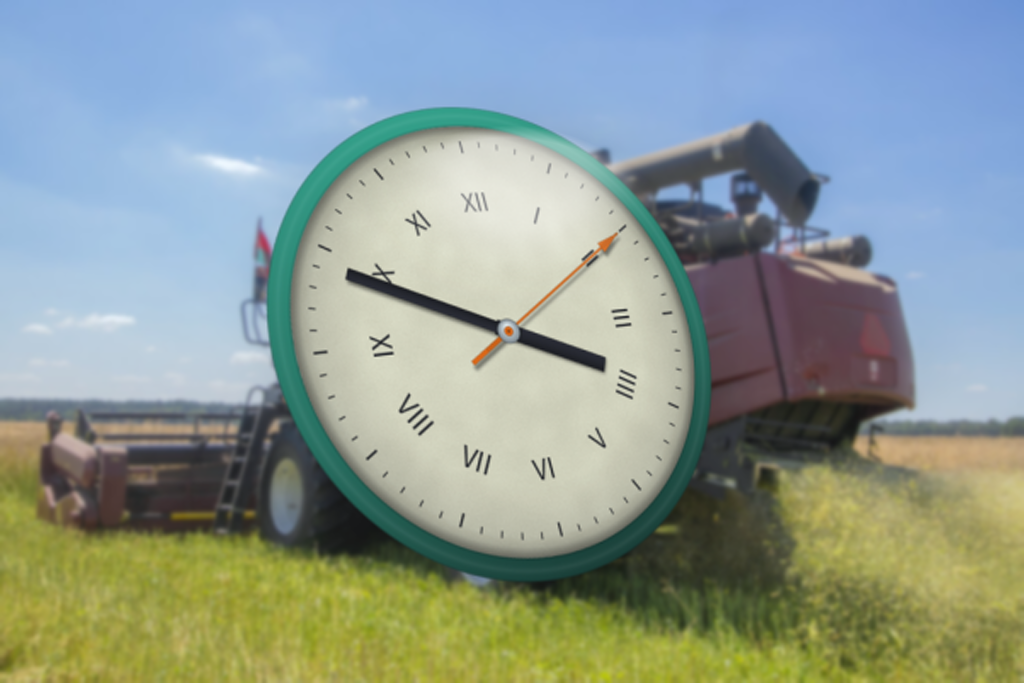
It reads **3:49:10**
